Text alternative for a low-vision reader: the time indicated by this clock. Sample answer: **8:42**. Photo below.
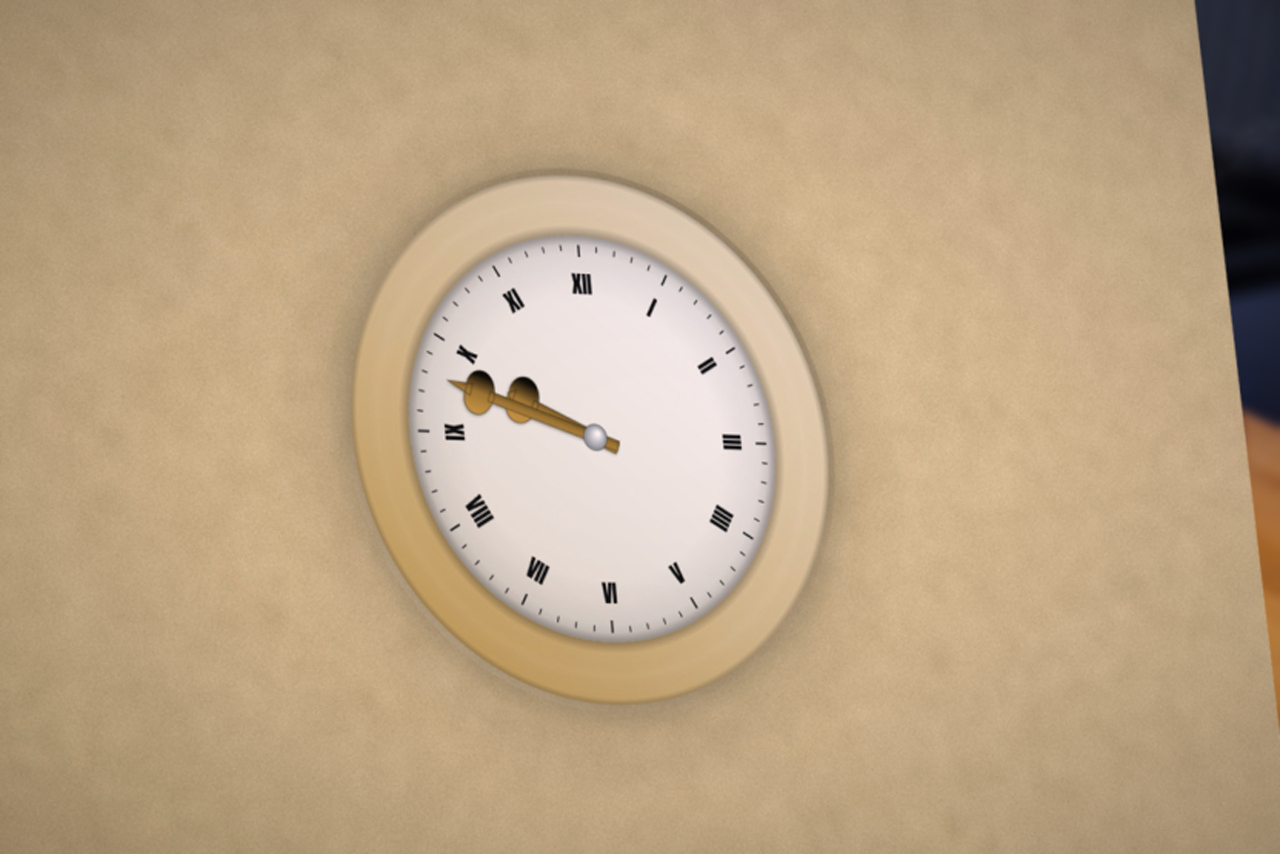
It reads **9:48**
